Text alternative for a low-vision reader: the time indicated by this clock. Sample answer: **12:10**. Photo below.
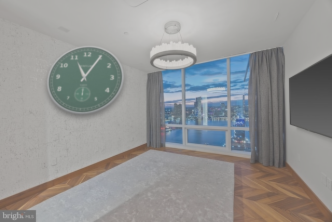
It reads **11:05**
